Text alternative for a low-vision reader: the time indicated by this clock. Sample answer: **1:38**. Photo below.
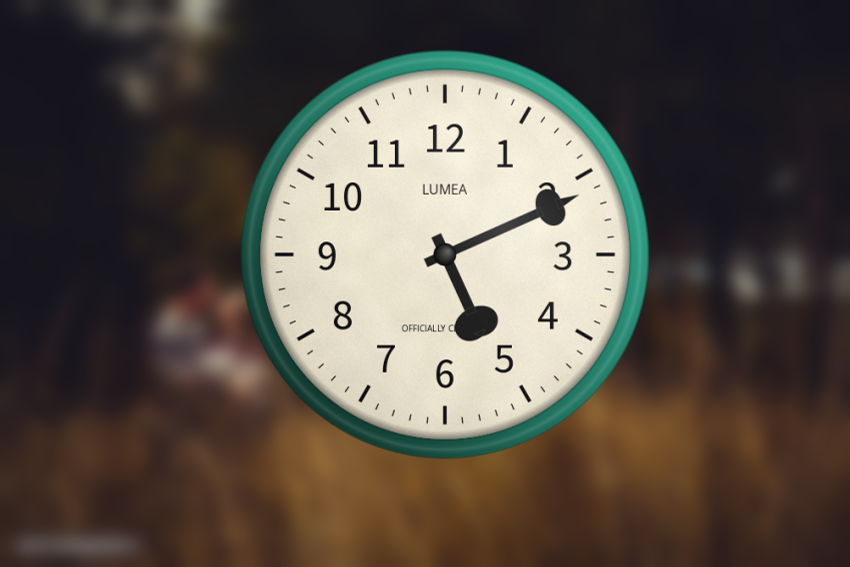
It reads **5:11**
